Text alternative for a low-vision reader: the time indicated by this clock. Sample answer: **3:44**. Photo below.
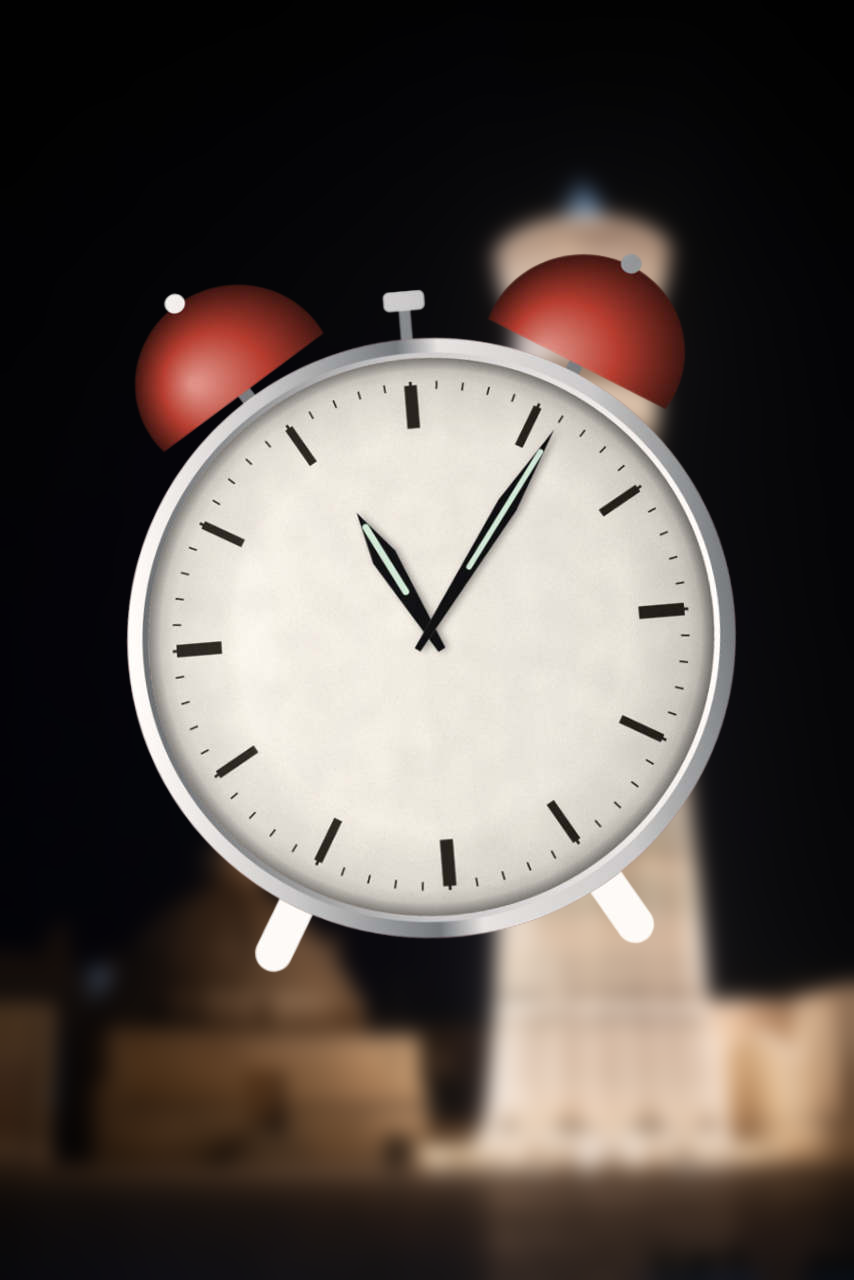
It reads **11:06**
